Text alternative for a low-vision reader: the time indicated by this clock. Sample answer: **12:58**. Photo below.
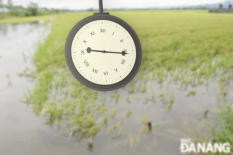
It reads **9:16**
